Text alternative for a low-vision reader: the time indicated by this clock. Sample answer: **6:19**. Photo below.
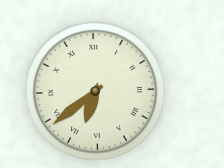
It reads **6:39**
